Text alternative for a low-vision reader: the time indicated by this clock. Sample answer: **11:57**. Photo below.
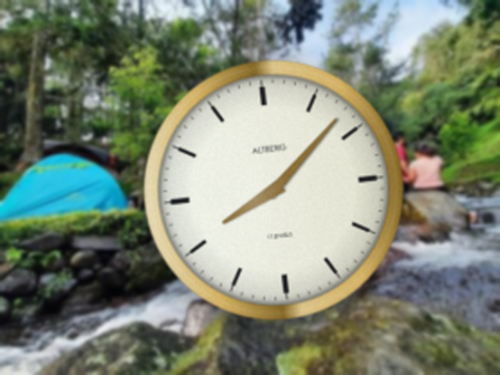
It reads **8:08**
